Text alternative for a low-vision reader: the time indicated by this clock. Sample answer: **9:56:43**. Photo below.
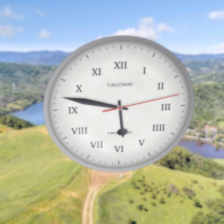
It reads **5:47:13**
